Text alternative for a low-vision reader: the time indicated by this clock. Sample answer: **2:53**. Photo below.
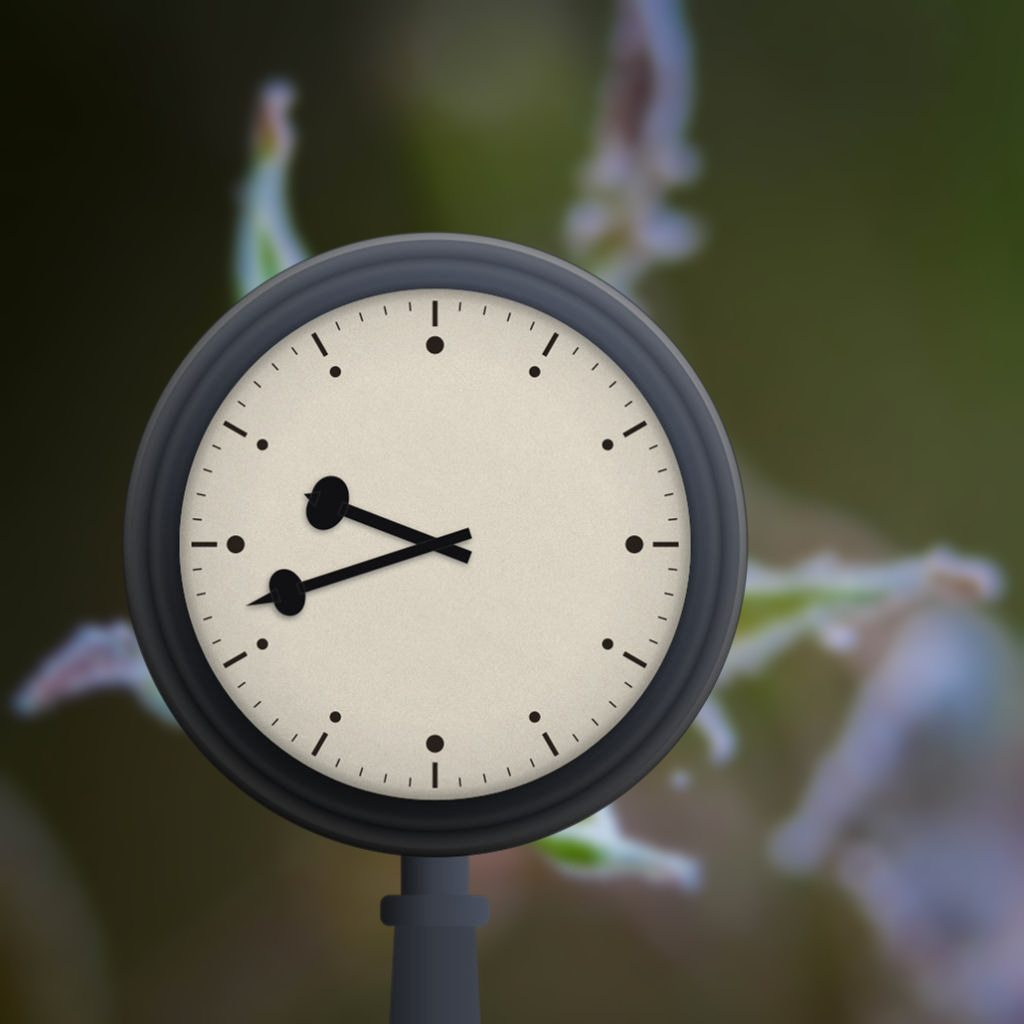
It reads **9:42**
